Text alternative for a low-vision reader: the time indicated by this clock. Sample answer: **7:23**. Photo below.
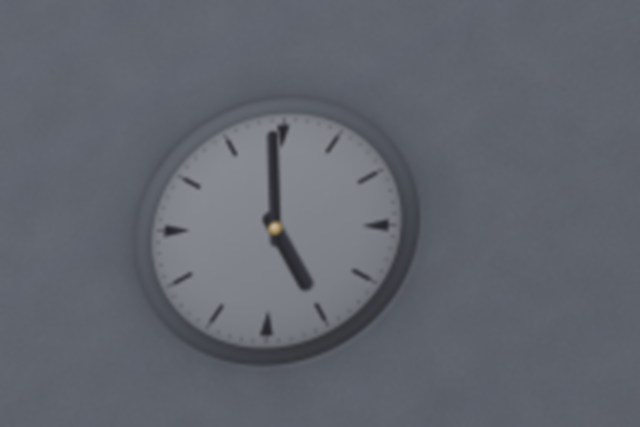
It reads **4:59**
